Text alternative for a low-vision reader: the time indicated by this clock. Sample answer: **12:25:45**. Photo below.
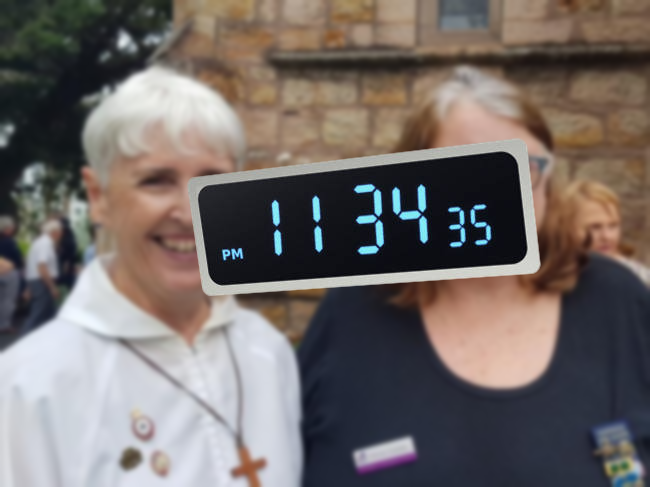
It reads **11:34:35**
